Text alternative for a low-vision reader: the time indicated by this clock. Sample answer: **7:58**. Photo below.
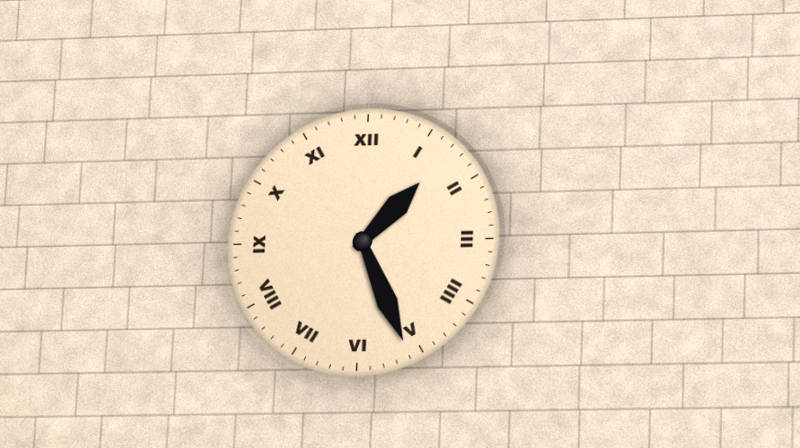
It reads **1:26**
